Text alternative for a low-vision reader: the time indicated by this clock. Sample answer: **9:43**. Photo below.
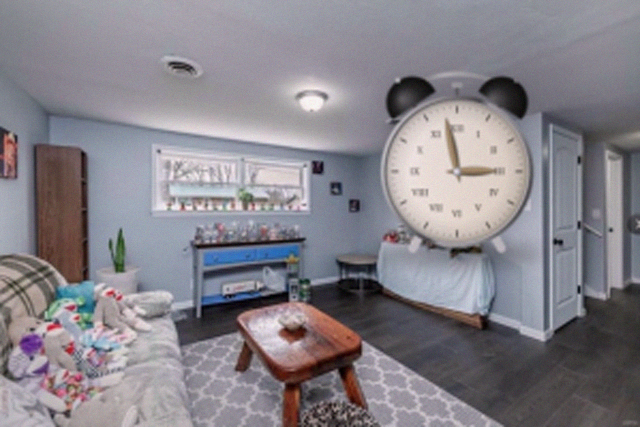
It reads **2:58**
